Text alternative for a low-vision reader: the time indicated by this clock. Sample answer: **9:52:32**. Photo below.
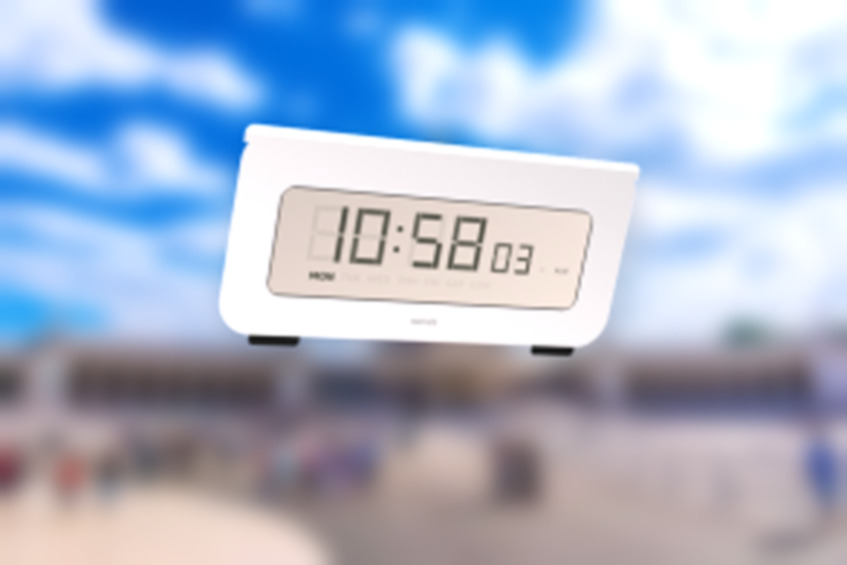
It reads **10:58:03**
